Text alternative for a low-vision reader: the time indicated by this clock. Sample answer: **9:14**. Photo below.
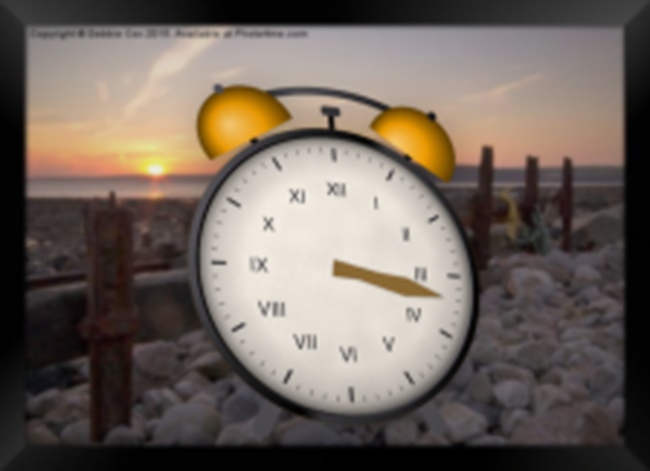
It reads **3:17**
